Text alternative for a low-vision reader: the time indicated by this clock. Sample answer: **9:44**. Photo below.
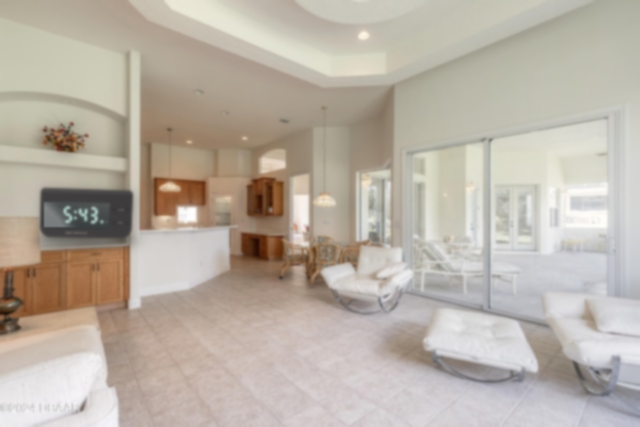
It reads **5:43**
